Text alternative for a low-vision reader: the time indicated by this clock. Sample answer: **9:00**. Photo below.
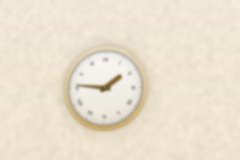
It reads **1:46**
